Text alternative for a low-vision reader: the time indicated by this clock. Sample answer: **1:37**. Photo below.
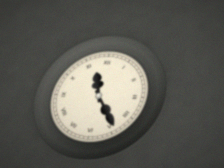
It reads **11:24**
